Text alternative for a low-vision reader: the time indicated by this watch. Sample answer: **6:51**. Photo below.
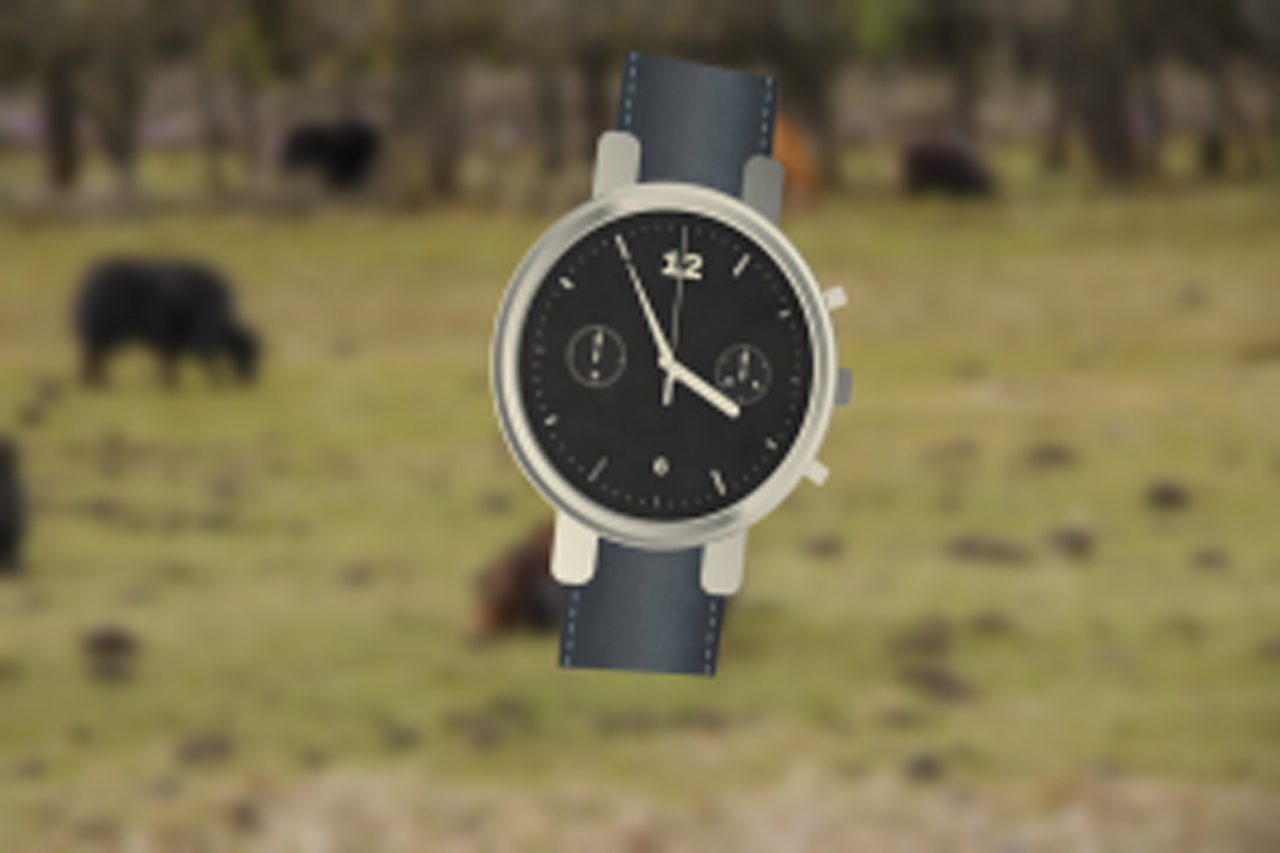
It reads **3:55**
